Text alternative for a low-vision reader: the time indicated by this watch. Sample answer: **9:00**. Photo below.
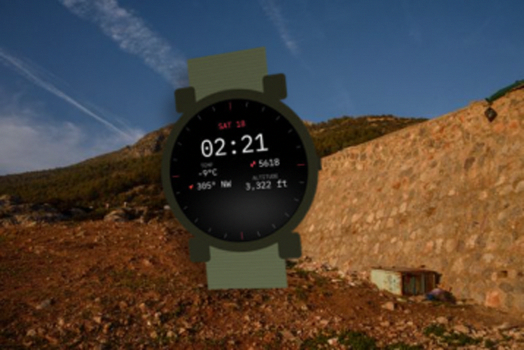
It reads **2:21**
